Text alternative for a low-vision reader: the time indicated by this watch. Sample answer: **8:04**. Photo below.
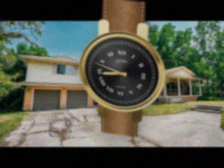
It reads **8:48**
